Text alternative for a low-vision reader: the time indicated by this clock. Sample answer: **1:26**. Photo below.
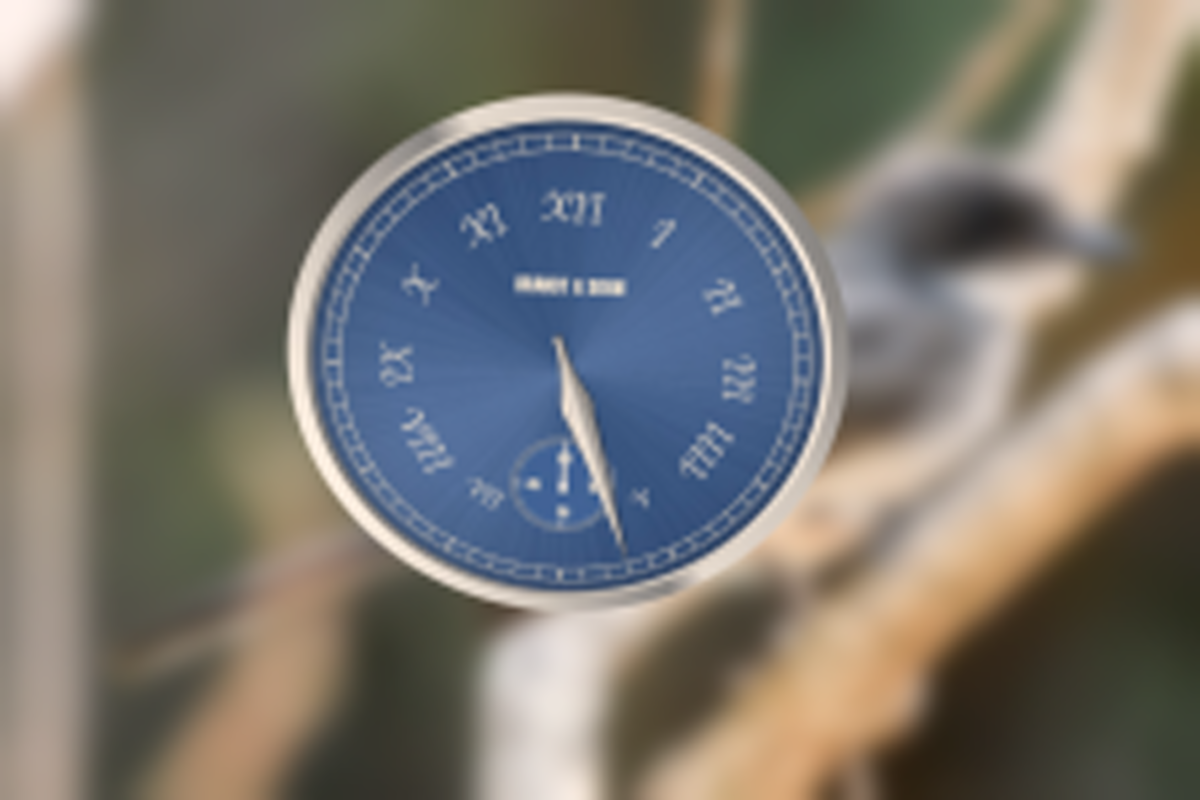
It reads **5:27**
